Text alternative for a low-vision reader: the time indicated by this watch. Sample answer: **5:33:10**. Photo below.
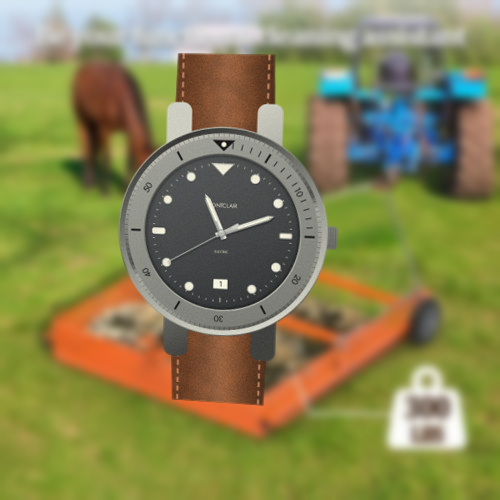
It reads **11:11:40**
